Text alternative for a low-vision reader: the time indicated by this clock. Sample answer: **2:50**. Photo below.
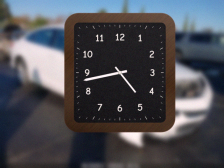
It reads **4:43**
